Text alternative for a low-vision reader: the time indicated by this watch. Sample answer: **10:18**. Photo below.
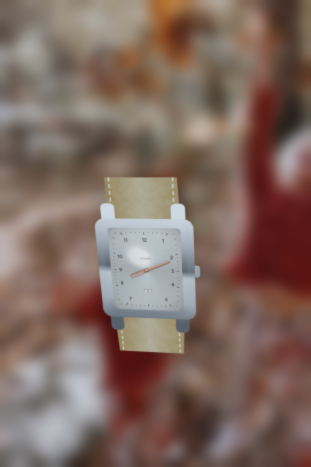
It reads **8:11**
